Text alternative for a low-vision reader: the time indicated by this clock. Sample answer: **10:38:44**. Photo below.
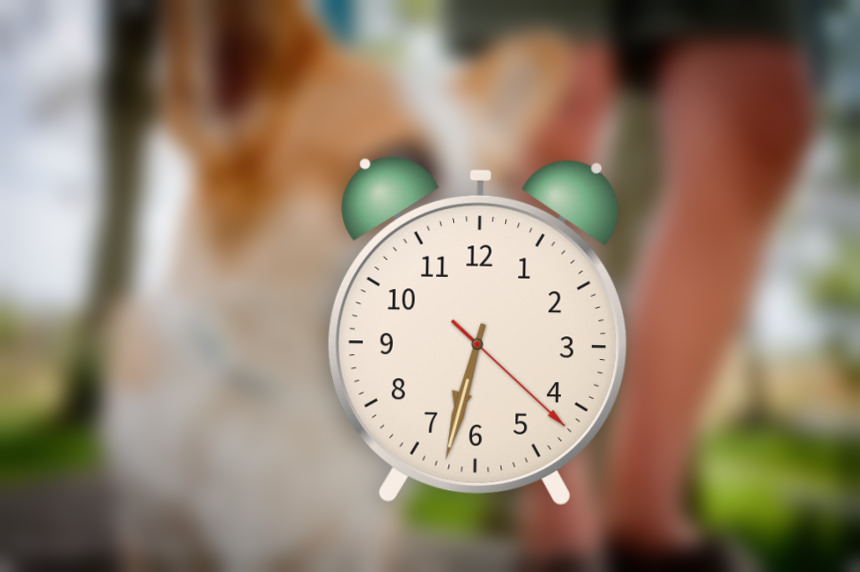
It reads **6:32:22**
